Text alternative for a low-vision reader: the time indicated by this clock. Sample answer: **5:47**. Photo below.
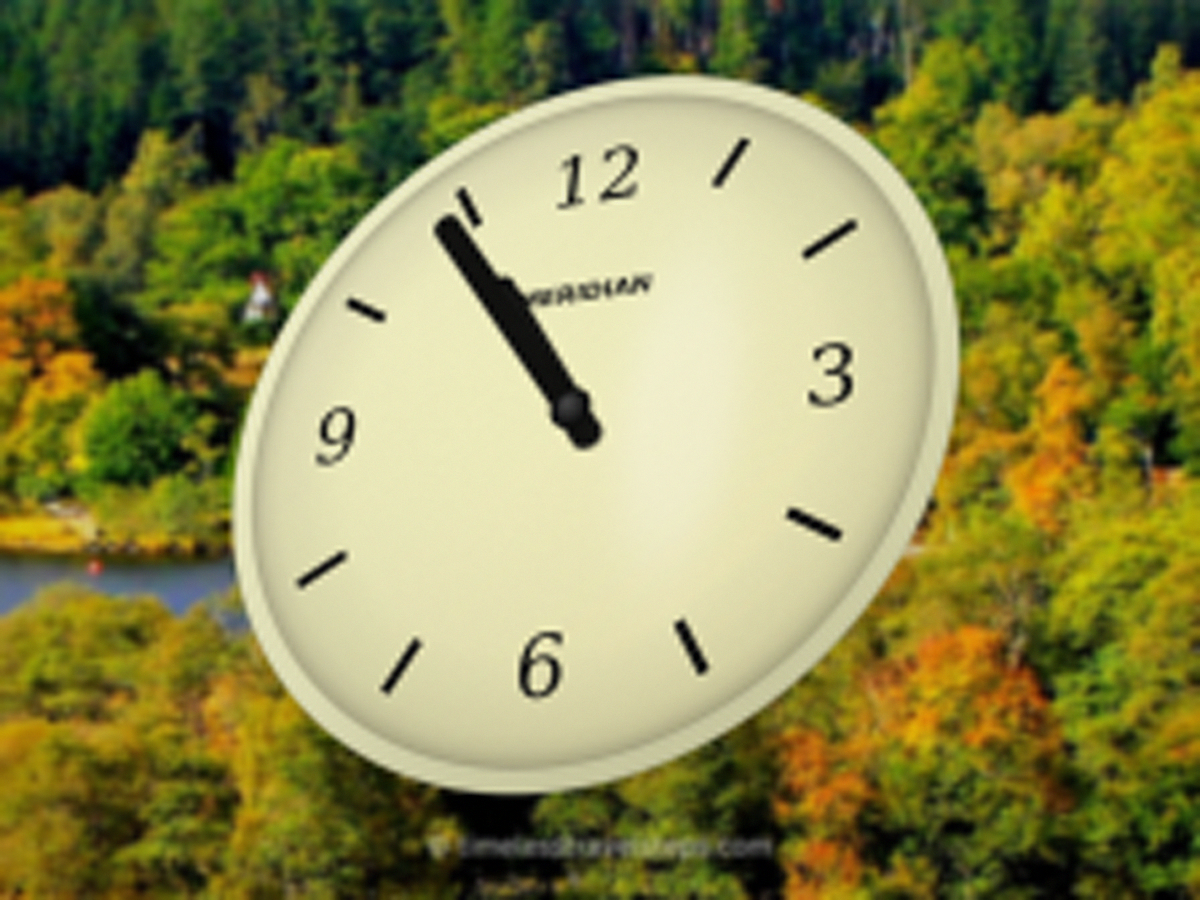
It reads **10:54**
